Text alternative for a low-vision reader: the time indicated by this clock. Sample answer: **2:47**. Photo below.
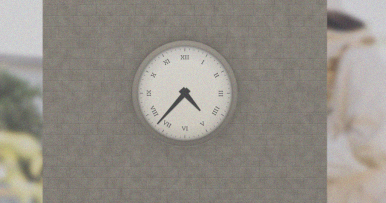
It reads **4:37**
